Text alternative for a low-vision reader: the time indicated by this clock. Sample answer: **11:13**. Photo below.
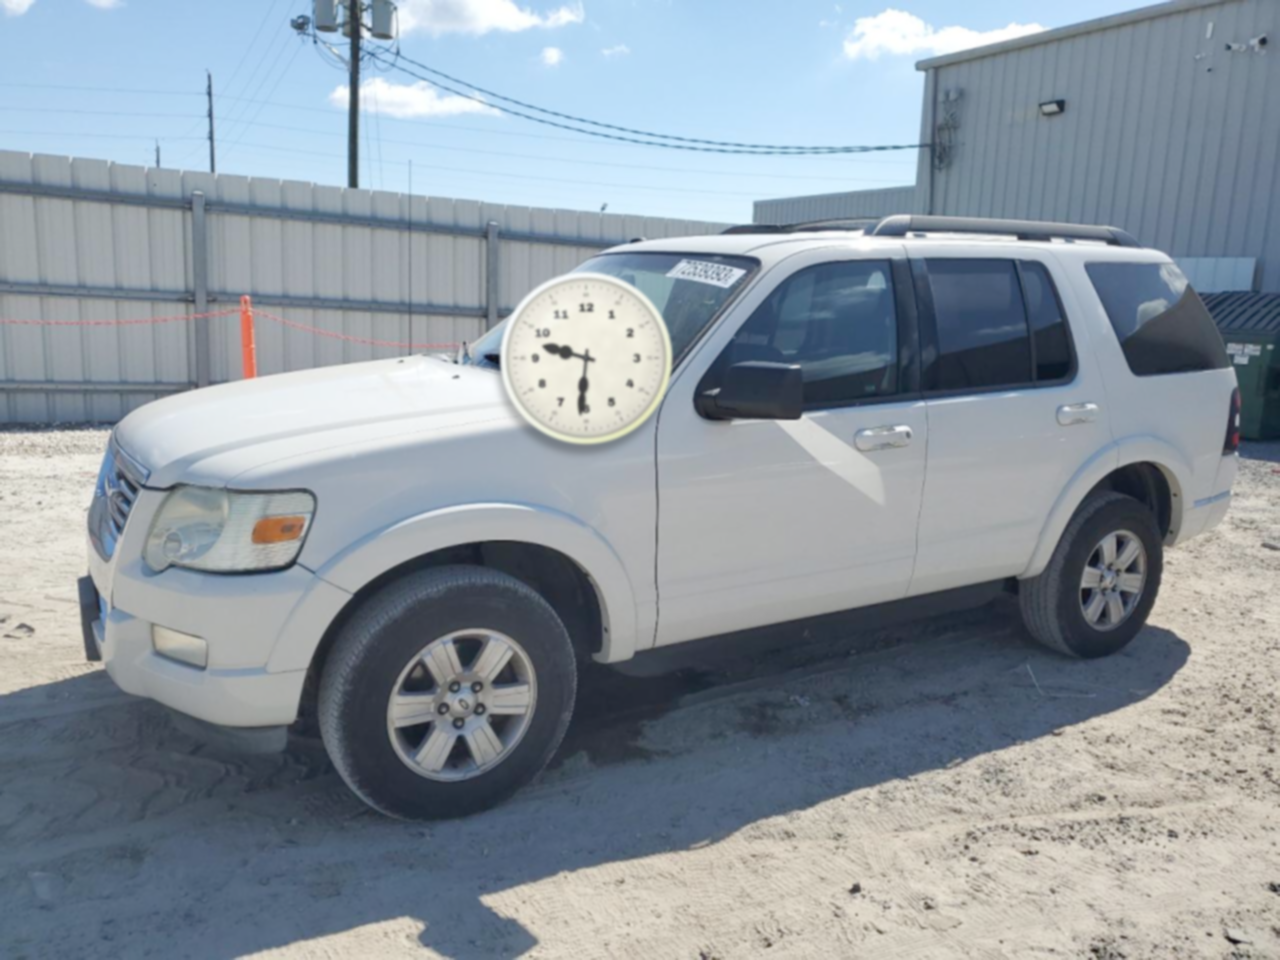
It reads **9:31**
